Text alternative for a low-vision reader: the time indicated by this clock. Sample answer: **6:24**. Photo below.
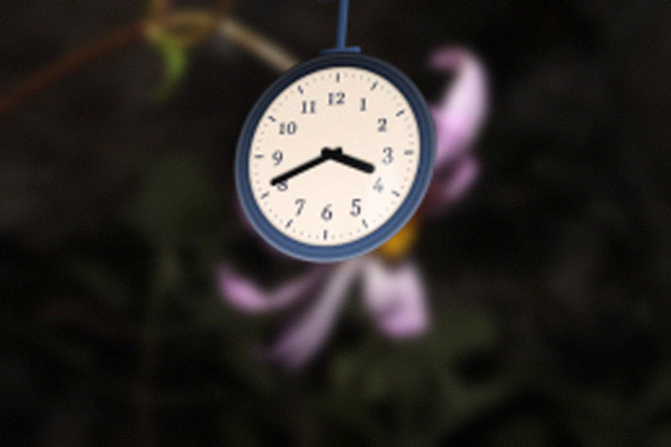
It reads **3:41**
